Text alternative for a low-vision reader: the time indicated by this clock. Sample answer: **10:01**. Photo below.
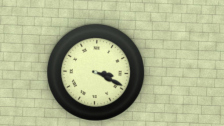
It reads **3:19**
